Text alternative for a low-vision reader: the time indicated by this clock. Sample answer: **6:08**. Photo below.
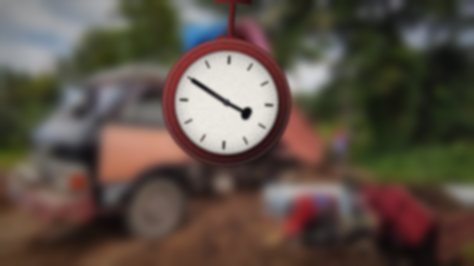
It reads **3:50**
